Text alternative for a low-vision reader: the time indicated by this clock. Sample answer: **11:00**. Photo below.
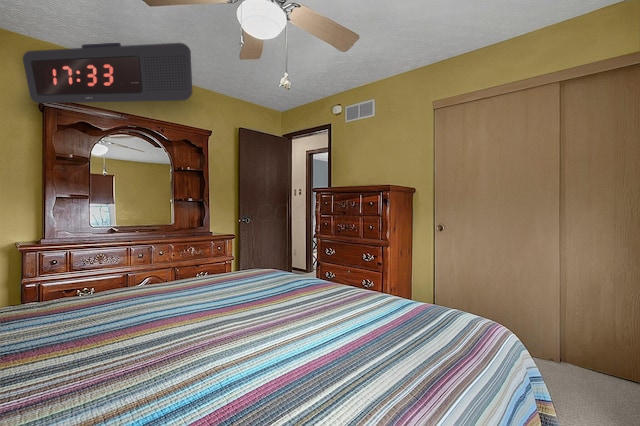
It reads **17:33**
